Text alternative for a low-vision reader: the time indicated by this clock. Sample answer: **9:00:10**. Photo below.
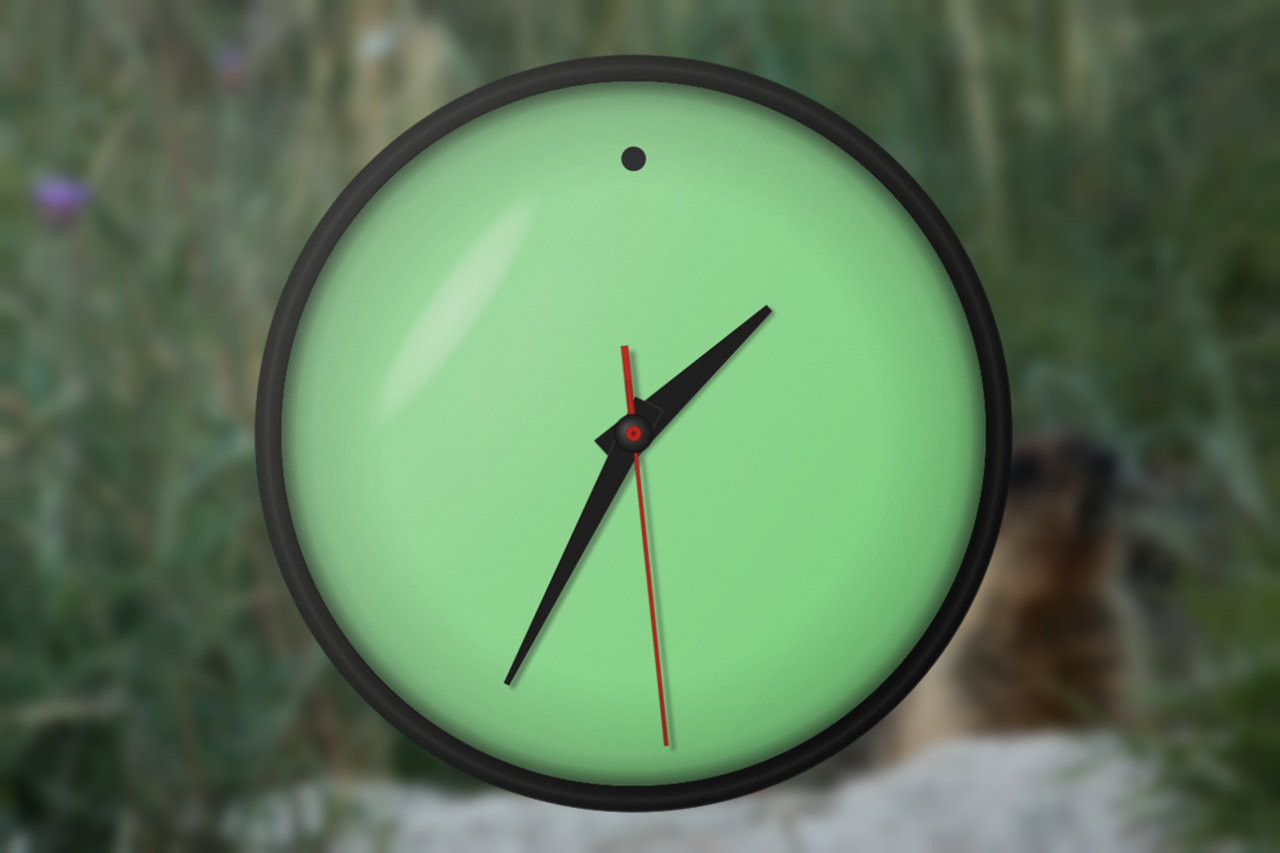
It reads **1:34:29**
